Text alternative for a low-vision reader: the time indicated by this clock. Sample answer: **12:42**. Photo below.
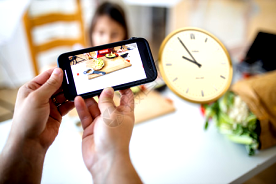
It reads **9:55**
